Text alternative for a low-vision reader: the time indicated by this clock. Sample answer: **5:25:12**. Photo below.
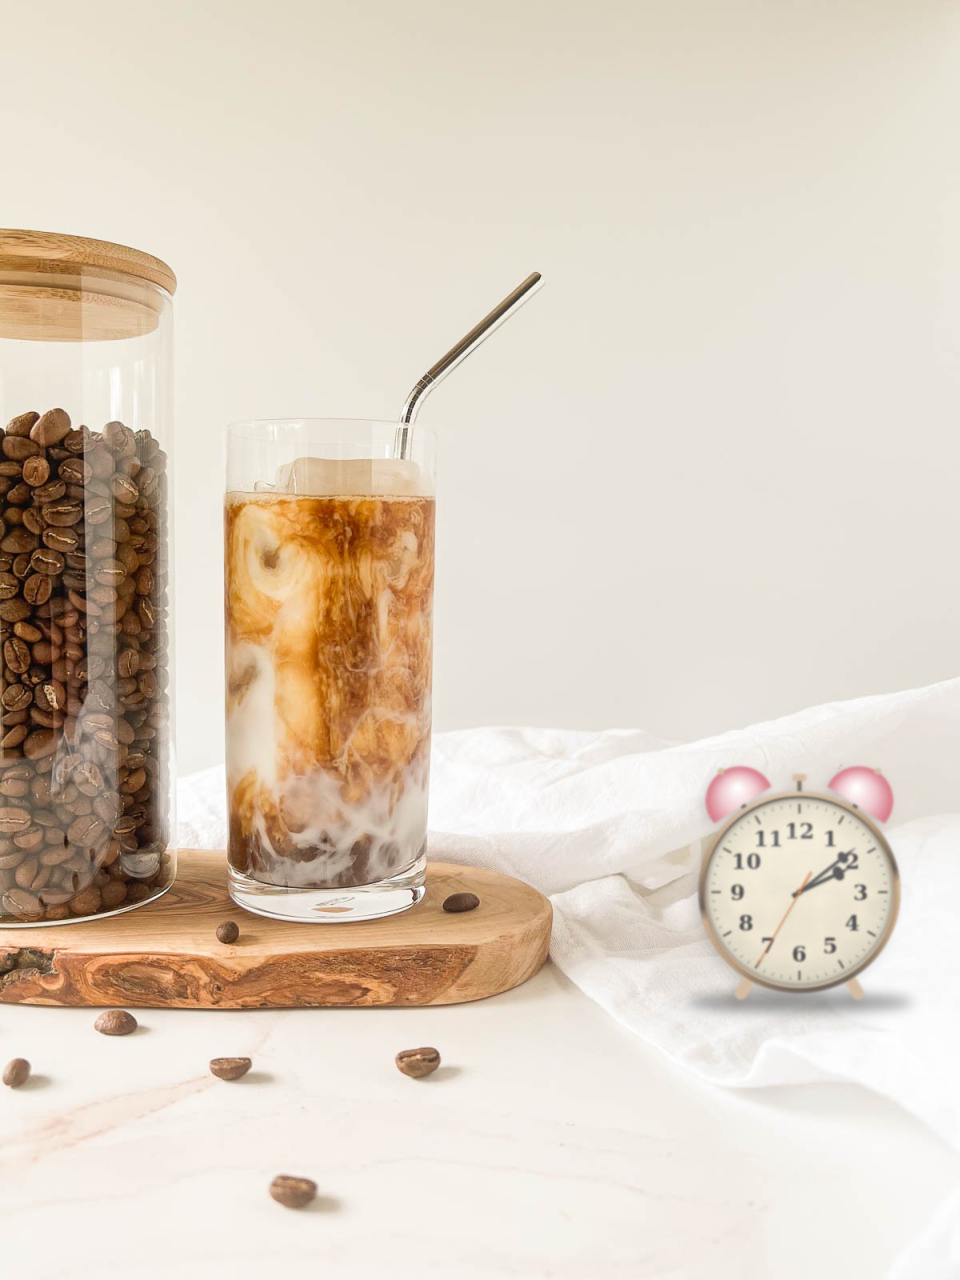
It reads **2:08:35**
